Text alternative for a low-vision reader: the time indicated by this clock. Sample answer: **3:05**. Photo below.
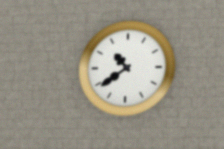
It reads **10:39**
